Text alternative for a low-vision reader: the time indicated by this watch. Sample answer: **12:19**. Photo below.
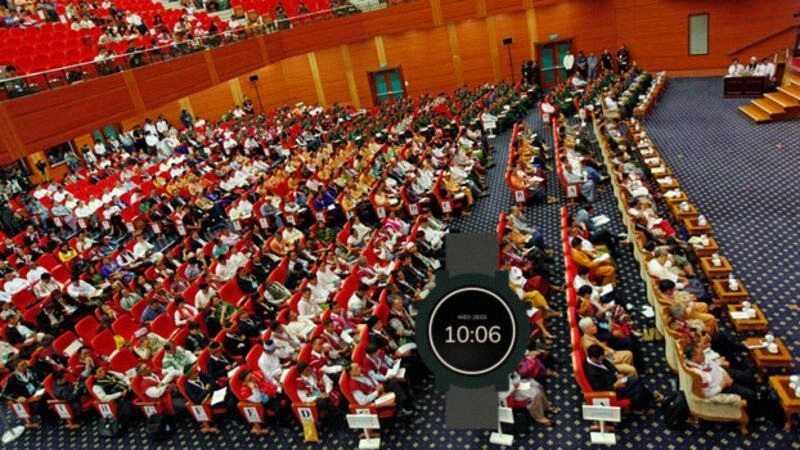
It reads **10:06**
